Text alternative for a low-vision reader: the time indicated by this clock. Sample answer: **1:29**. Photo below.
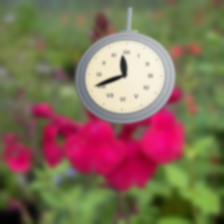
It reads **11:41**
